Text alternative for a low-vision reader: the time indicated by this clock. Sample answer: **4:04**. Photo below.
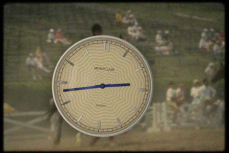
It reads **2:43**
